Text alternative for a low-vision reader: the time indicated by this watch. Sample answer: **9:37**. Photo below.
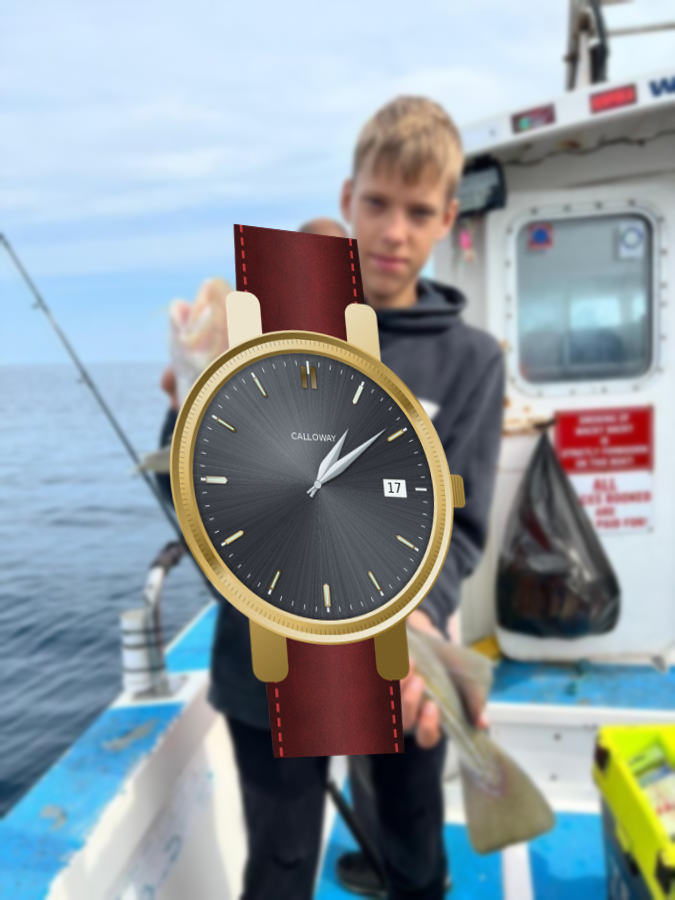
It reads **1:09**
